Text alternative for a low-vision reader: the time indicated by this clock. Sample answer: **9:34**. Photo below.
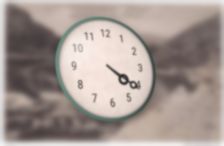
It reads **4:21**
